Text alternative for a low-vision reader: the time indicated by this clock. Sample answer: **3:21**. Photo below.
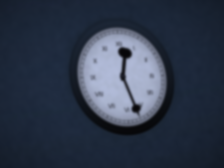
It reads **12:27**
